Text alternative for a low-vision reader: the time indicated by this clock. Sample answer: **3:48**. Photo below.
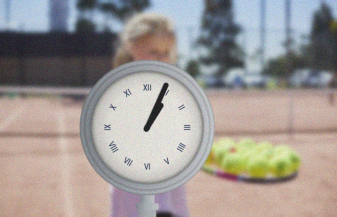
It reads **1:04**
